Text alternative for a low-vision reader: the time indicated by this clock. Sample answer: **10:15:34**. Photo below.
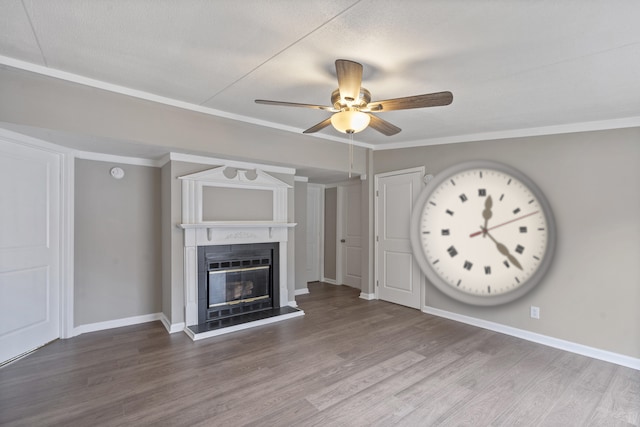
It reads **12:23:12**
